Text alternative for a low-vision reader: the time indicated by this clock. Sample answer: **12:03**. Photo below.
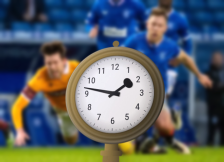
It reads **1:47**
